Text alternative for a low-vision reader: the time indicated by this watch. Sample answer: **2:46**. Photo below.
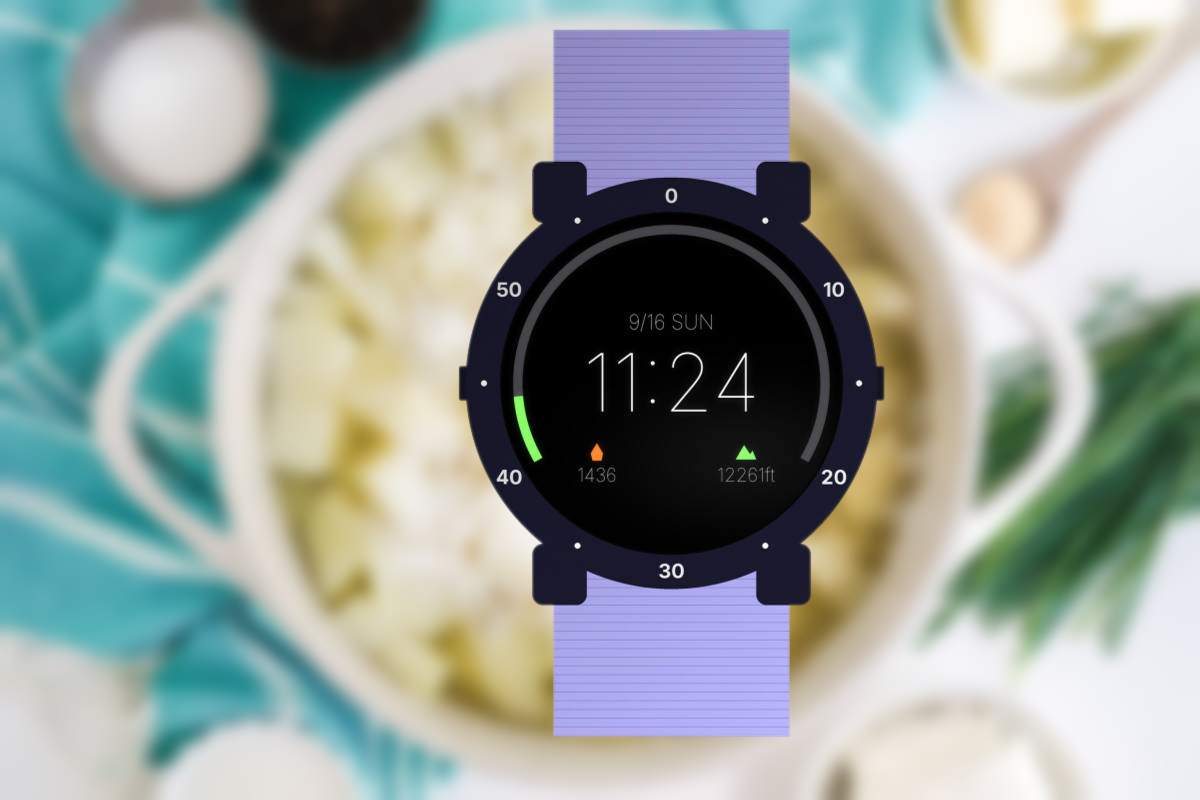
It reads **11:24**
